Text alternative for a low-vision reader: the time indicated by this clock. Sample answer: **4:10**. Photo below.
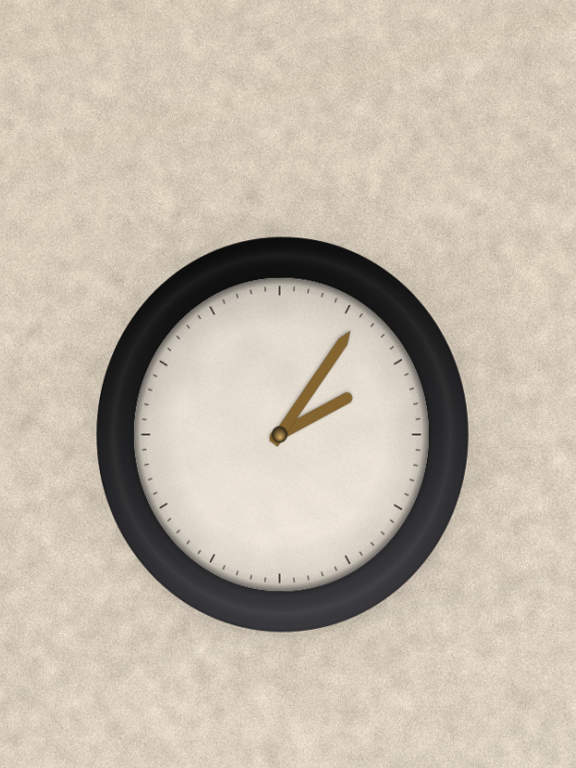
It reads **2:06**
